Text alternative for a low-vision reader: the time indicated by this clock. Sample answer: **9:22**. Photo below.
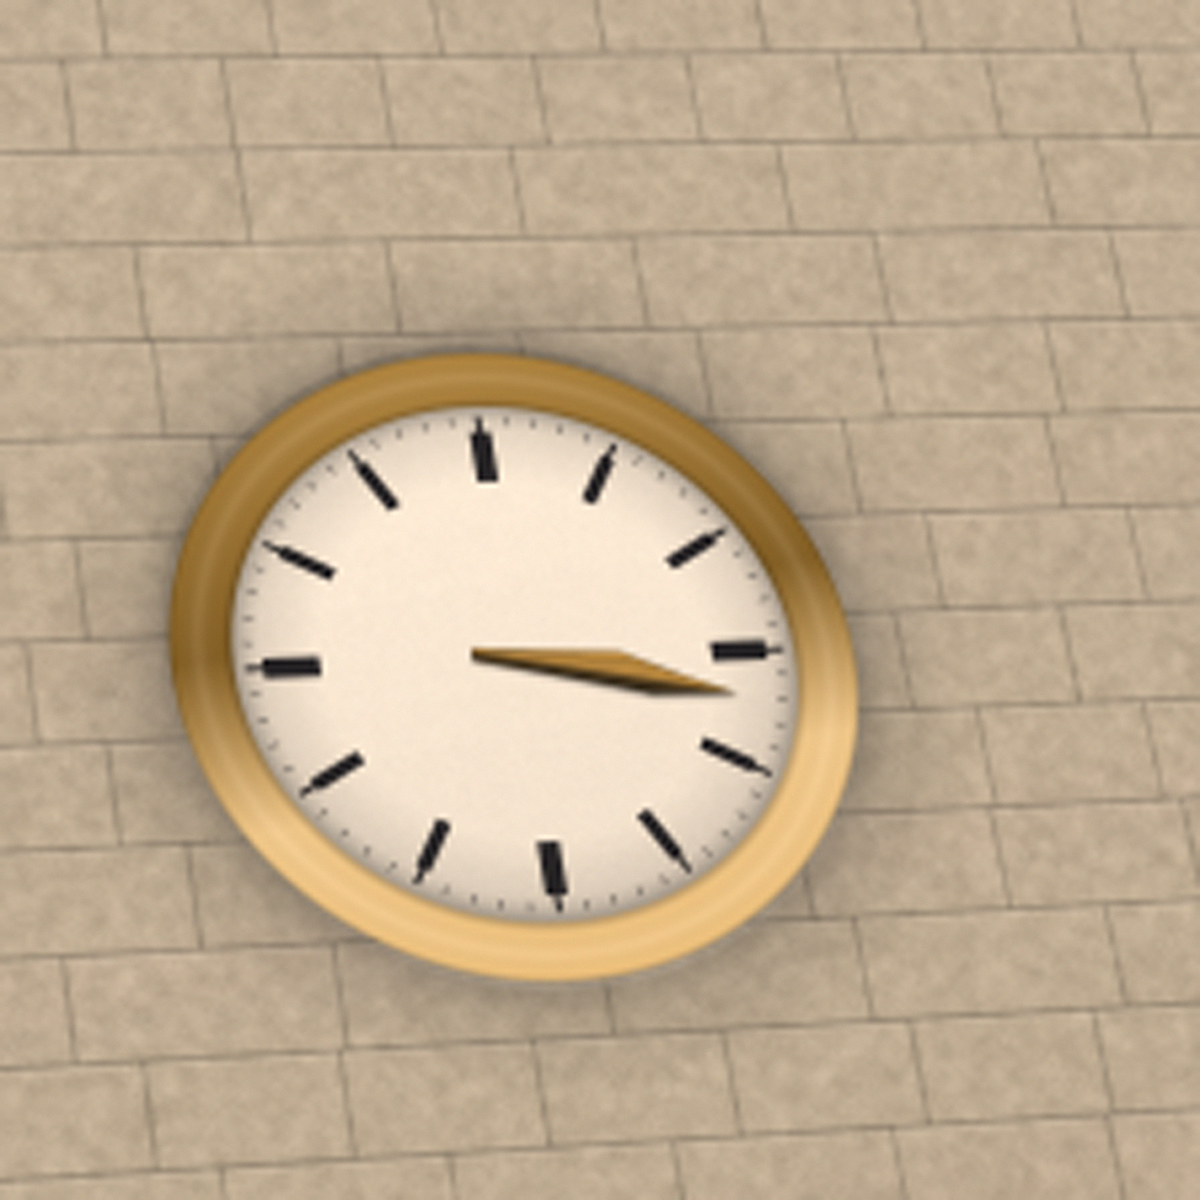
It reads **3:17**
